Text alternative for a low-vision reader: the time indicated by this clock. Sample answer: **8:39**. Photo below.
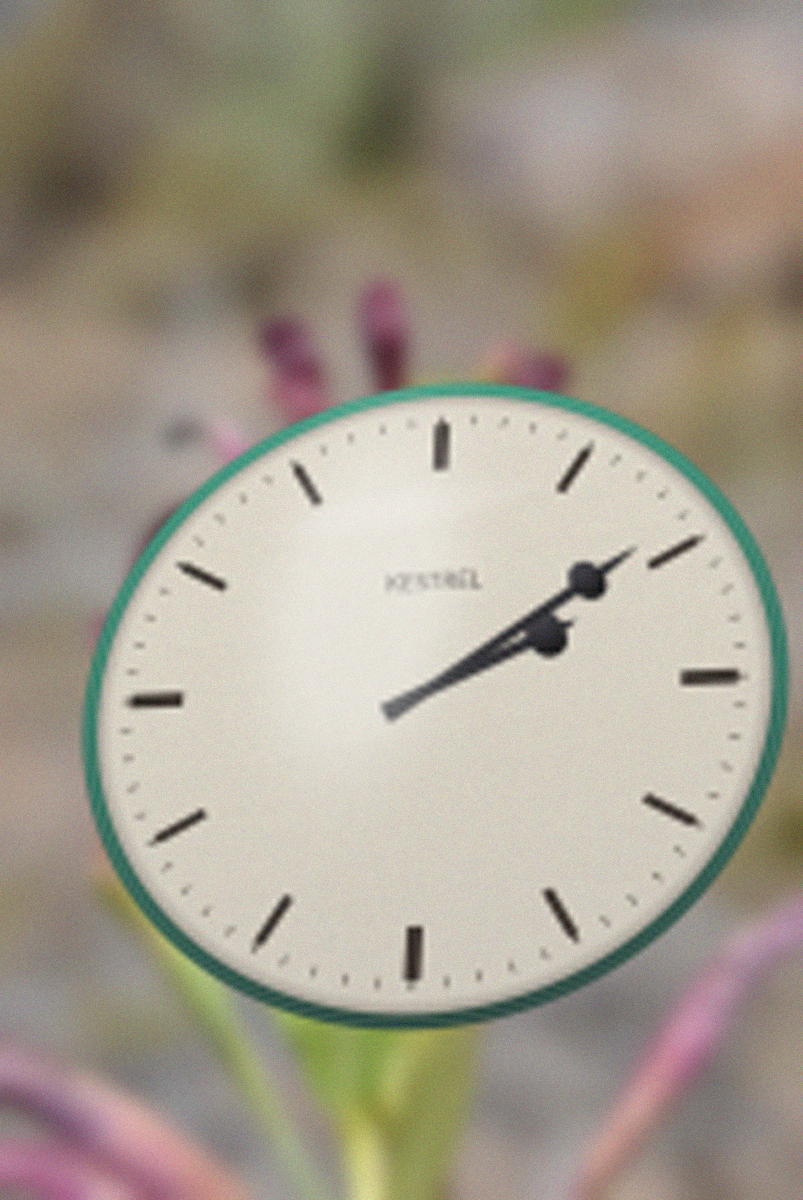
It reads **2:09**
